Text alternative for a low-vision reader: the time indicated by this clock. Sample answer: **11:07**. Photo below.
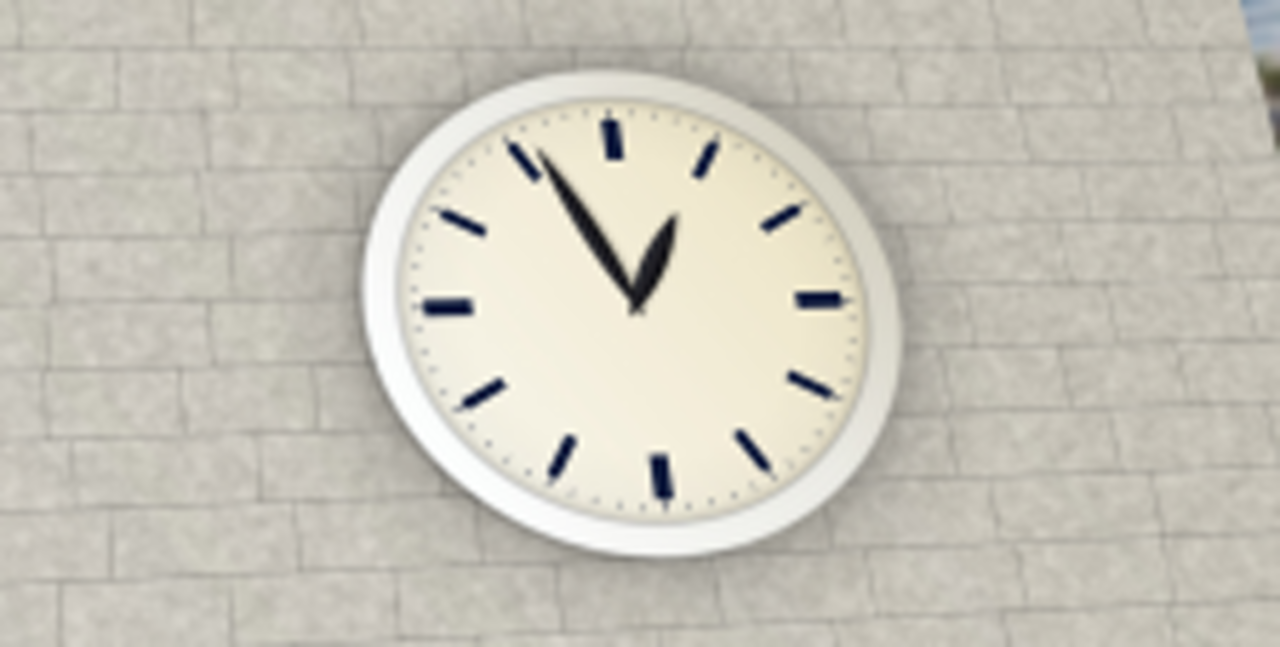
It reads **12:56**
